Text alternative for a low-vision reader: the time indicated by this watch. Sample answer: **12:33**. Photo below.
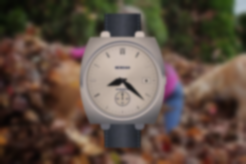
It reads **8:22**
